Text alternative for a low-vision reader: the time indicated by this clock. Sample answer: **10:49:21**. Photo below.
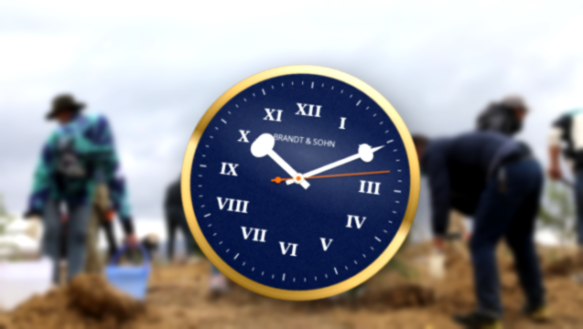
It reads **10:10:13**
